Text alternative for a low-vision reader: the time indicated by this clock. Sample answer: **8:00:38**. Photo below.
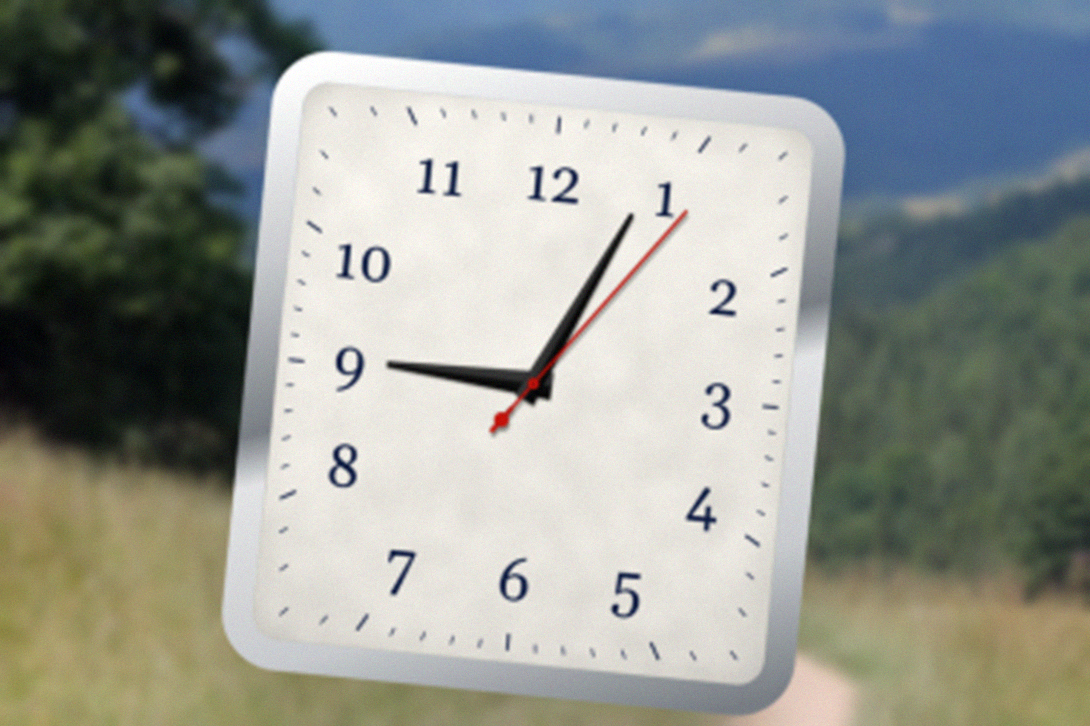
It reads **9:04:06**
